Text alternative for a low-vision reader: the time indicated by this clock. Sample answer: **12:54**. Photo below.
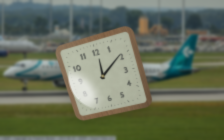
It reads **12:09**
